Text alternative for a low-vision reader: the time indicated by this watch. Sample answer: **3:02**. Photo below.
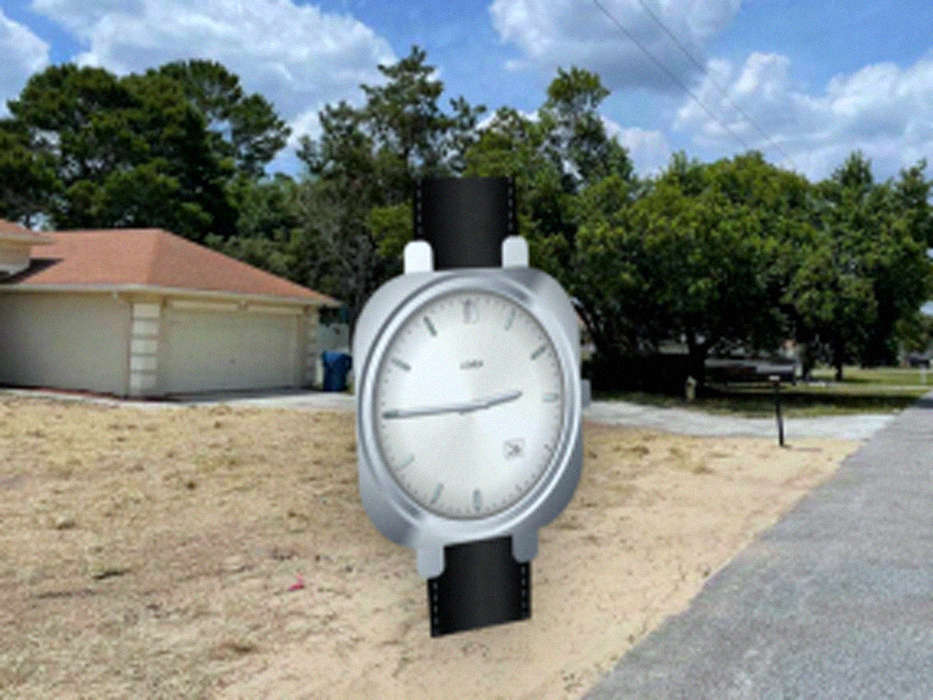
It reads **2:45**
